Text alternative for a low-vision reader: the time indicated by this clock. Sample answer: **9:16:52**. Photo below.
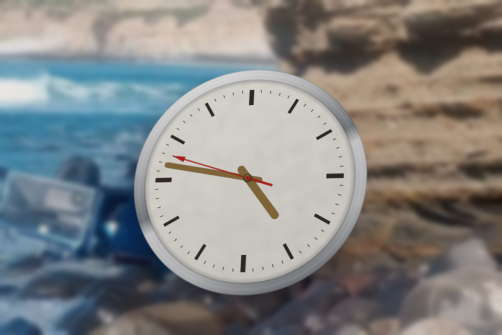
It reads **4:46:48**
